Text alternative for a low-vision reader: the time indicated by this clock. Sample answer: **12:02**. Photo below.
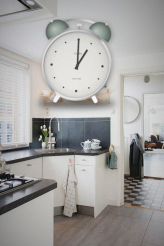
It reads **1:00**
